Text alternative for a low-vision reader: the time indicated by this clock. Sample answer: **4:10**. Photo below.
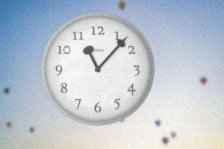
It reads **11:07**
